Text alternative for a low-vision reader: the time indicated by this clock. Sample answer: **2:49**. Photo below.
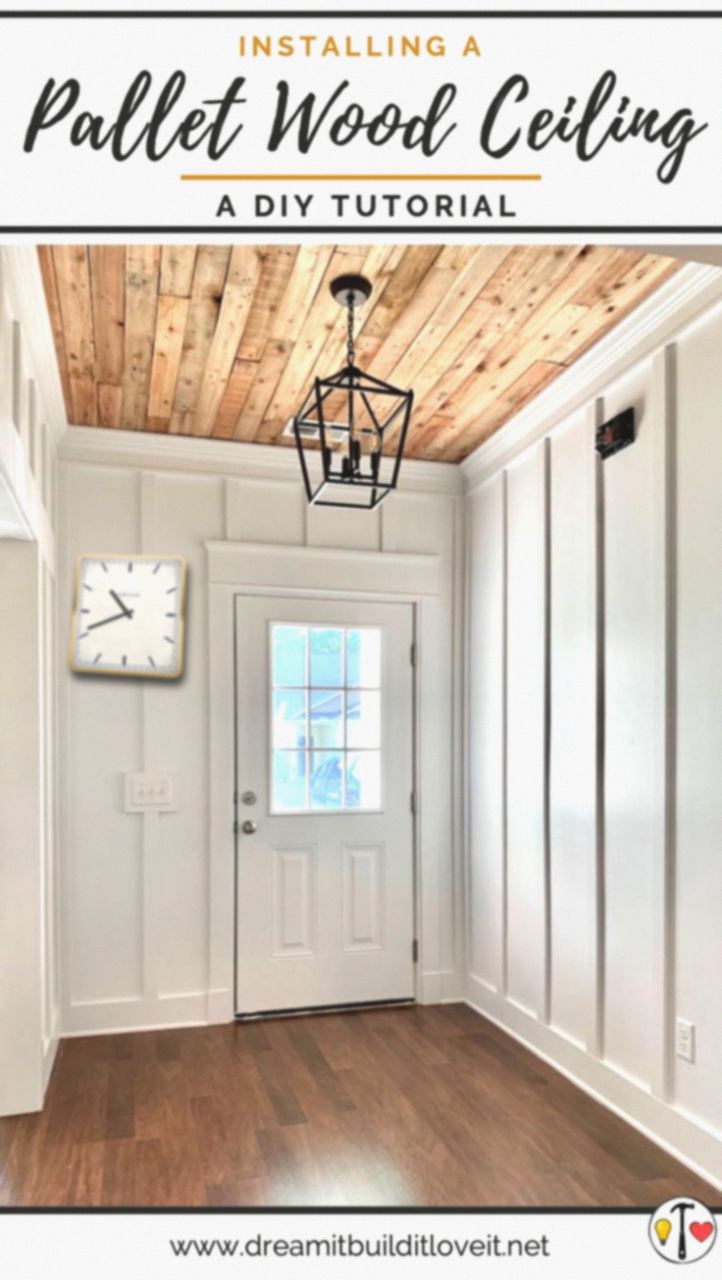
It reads **10:41**
